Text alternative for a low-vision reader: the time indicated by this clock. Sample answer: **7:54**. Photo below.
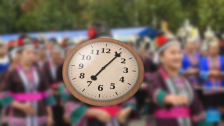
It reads **7:06**
